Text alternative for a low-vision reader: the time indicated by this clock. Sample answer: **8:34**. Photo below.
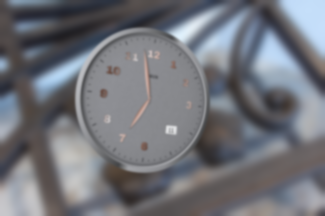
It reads **6:58**
